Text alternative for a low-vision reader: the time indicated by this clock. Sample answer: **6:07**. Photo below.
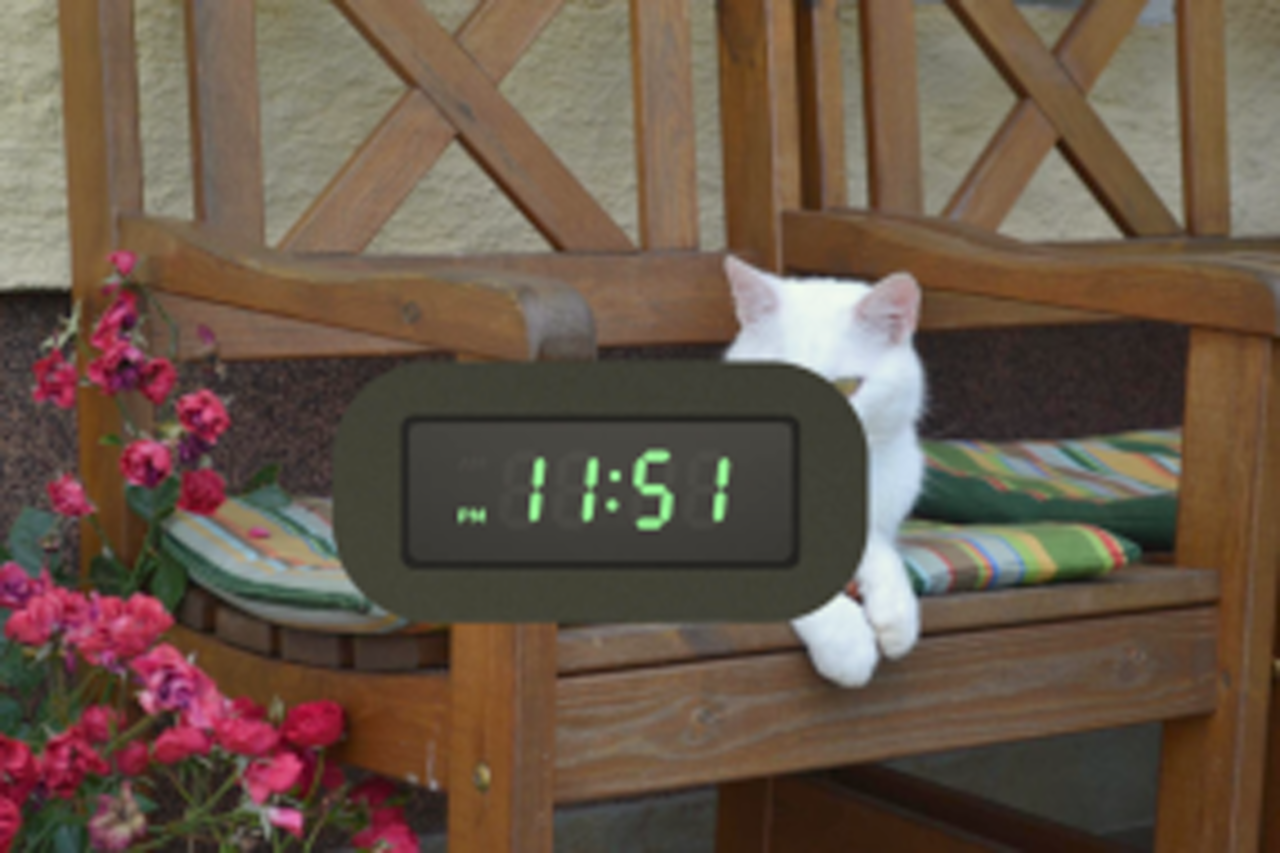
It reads **11:51**
